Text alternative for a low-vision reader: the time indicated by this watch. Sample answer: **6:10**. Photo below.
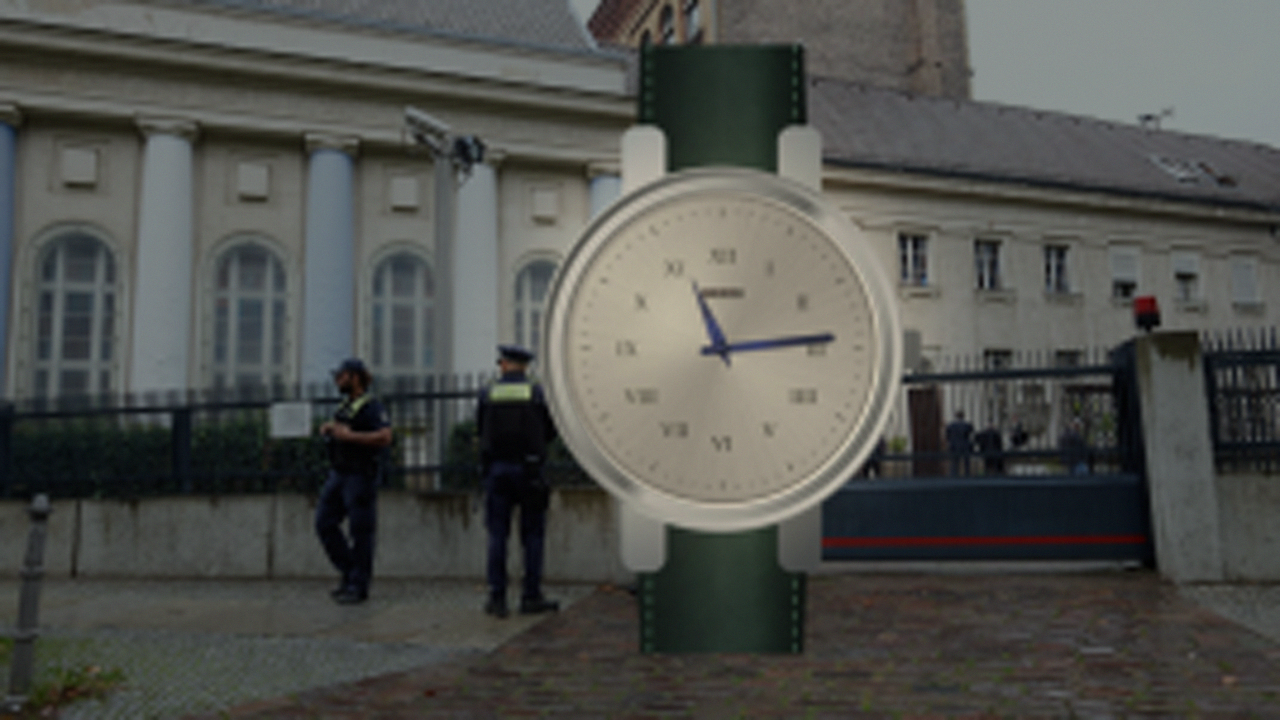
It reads **11:14**
